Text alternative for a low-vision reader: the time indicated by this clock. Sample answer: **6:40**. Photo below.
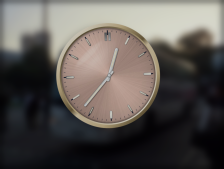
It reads **12:37**
